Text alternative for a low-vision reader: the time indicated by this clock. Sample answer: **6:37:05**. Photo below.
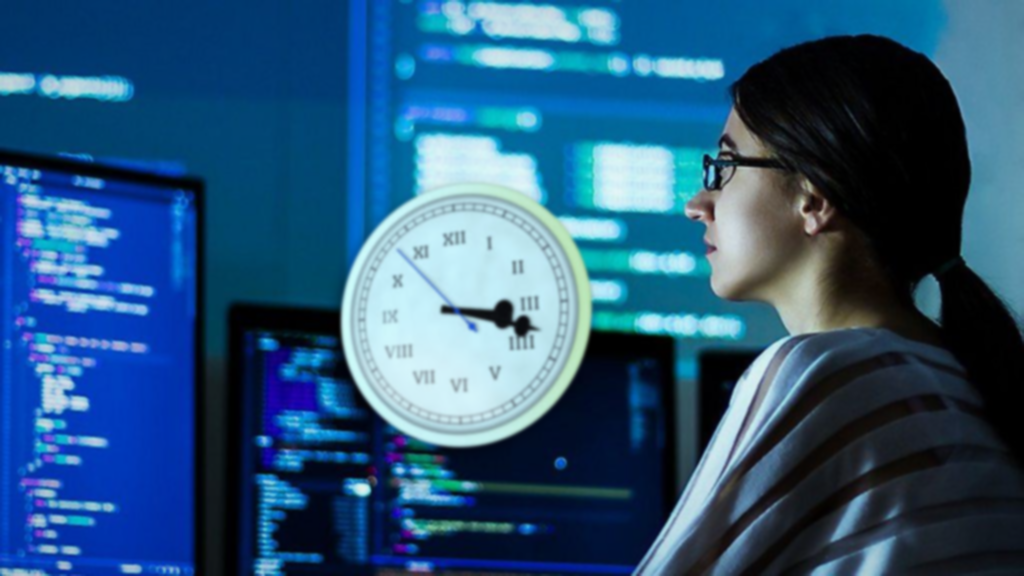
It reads **3:17:53**
